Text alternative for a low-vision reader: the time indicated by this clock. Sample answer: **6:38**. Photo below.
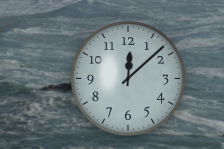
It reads **12:08**
